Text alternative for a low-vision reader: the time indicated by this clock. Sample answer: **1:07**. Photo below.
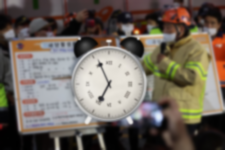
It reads **6:56**
